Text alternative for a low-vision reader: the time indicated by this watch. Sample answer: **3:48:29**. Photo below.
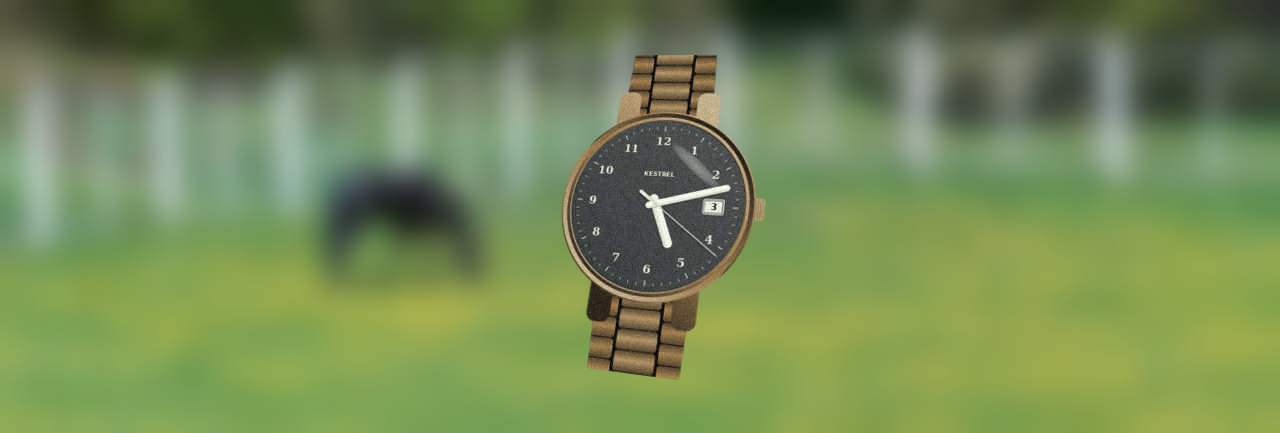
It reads **5:12:21**
